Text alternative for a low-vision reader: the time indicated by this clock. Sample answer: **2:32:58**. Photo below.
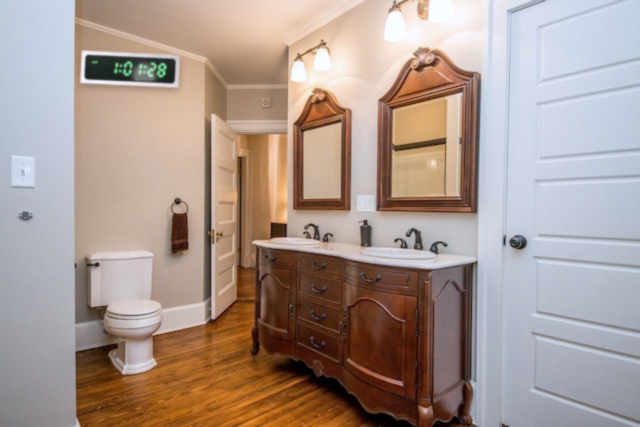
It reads **1:01:28**
